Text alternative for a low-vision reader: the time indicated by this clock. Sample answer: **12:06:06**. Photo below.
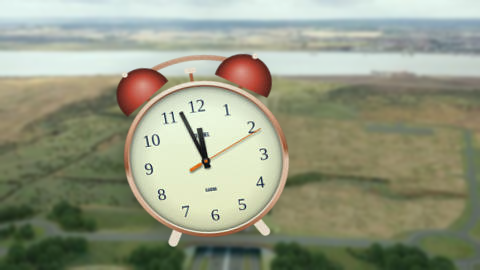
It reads **11:57:11**
